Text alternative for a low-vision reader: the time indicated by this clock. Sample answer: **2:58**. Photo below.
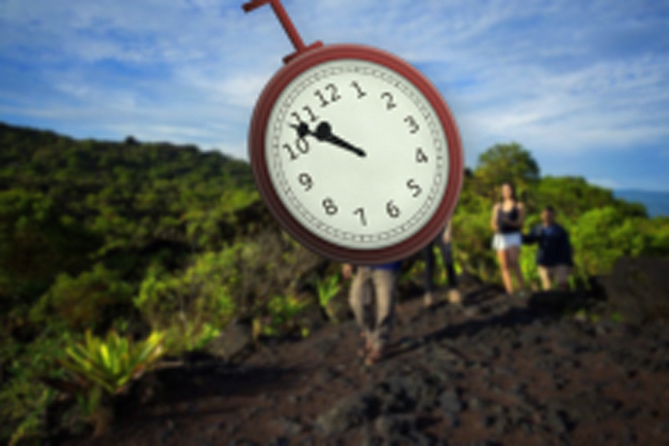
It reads **10:53**
